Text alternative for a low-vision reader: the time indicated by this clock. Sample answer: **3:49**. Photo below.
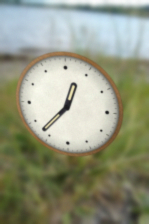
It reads **12:37**
